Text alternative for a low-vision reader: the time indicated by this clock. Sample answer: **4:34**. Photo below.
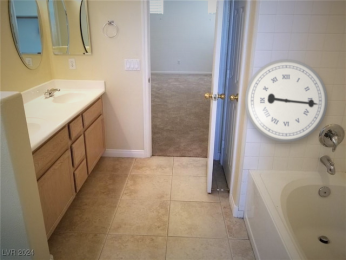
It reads **9:16**
